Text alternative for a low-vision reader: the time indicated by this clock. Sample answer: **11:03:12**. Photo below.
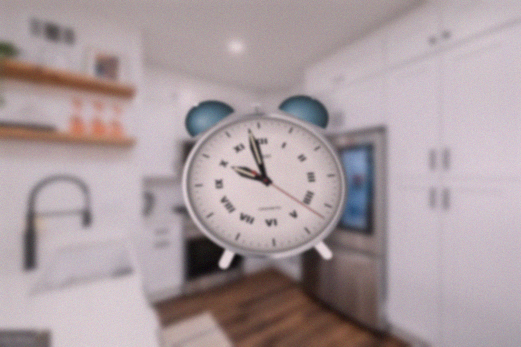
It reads **9:58:22**
